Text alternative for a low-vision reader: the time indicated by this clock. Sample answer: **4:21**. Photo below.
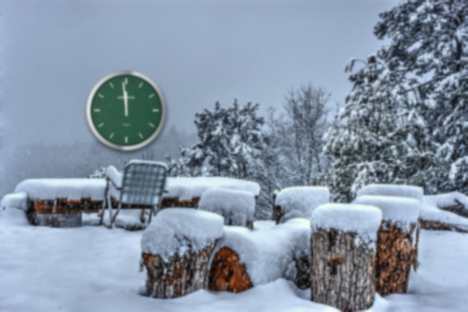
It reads **11:59**
